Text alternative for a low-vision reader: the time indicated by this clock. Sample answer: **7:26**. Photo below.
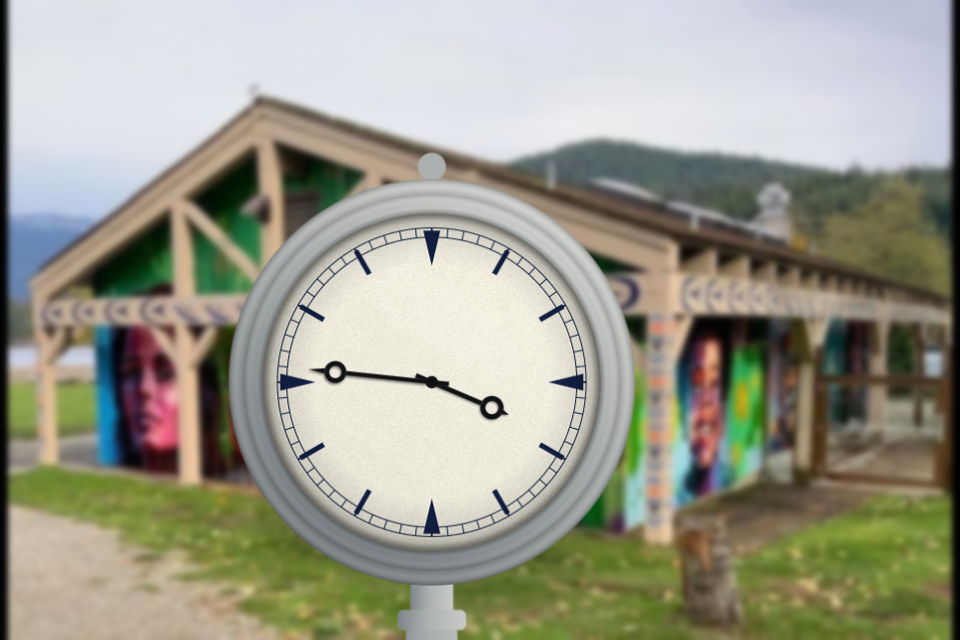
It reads **3:46**
